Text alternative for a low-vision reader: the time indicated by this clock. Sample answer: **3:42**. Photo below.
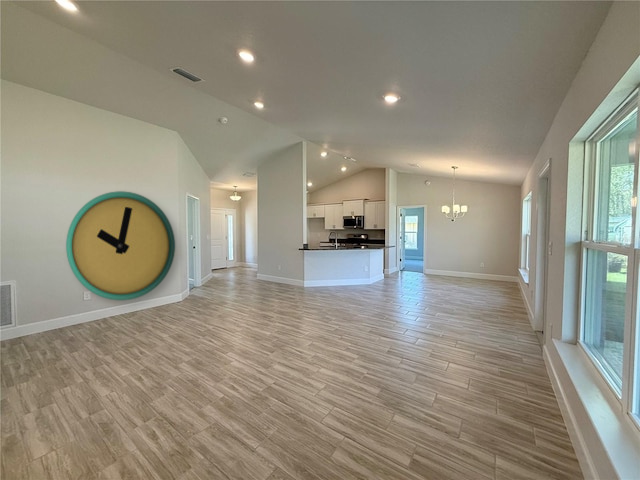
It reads **10:02**
